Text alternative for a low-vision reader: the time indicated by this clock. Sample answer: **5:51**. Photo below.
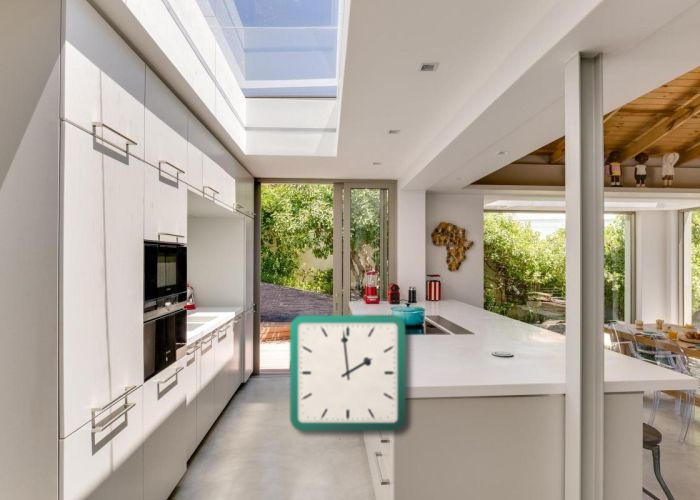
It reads **1:59**
